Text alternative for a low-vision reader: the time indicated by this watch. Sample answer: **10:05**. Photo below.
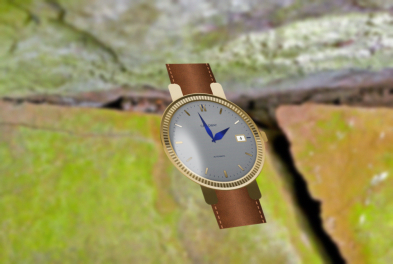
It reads **1:58**
